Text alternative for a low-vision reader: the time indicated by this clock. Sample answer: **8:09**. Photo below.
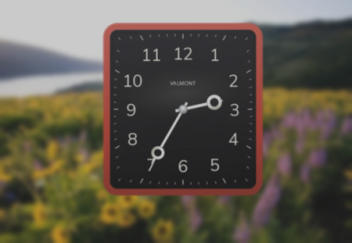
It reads **2:35**
